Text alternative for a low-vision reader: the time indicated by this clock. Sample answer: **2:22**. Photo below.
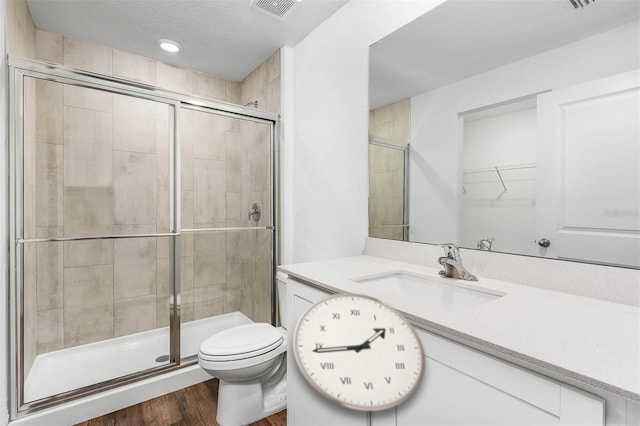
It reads **1:44**
